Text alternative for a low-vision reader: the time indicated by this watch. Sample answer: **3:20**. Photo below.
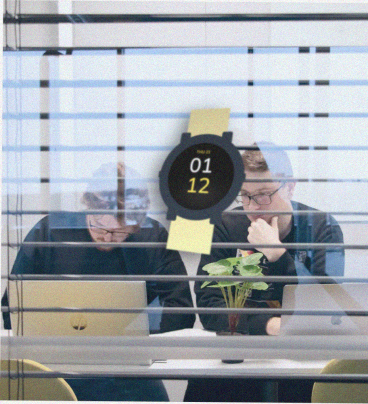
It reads **1:12**
